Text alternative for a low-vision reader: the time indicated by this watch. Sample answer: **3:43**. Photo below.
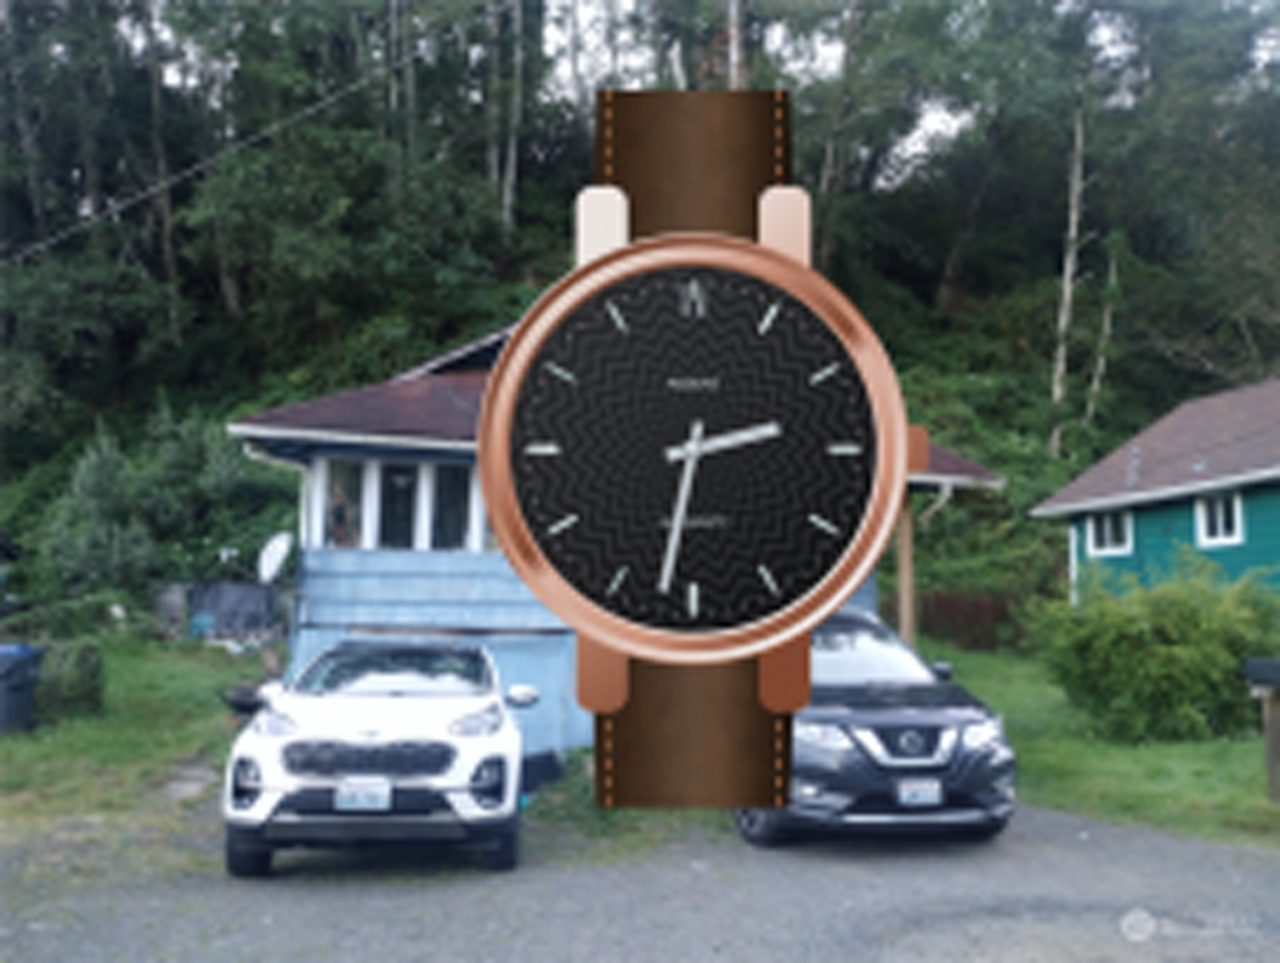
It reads **2:32**
